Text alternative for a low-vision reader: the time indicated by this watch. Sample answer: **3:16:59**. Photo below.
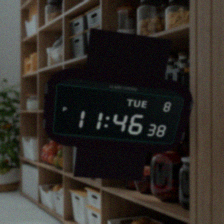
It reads **11:46:38**
